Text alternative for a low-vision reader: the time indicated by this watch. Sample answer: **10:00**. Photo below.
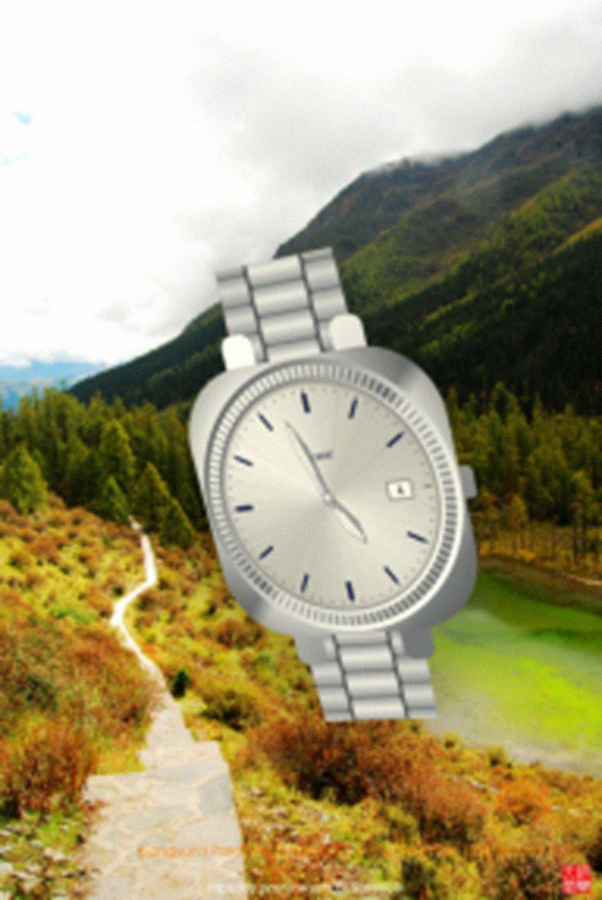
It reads **4:57**
